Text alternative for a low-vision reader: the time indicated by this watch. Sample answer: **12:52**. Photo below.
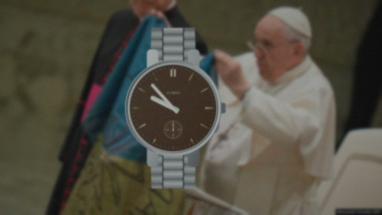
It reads **9:53**
